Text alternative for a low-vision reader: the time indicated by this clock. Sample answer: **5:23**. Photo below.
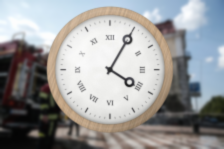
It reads **4:05**
